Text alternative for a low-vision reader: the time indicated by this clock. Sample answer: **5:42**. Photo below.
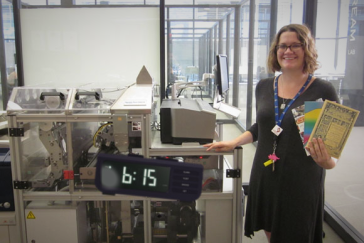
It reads **6:15**
